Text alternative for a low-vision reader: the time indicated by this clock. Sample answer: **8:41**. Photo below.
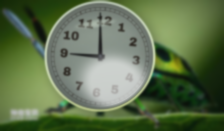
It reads **8:59**
